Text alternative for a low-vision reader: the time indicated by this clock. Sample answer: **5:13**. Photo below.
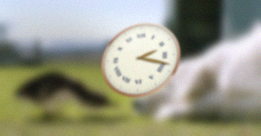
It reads **2:18**
